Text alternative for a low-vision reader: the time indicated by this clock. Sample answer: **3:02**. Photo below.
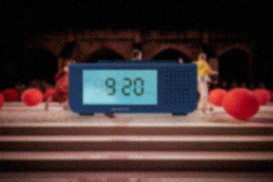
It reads **9:20**
